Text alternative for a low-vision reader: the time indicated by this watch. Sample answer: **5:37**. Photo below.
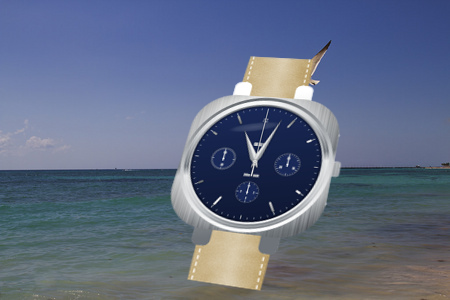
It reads **11:03**
